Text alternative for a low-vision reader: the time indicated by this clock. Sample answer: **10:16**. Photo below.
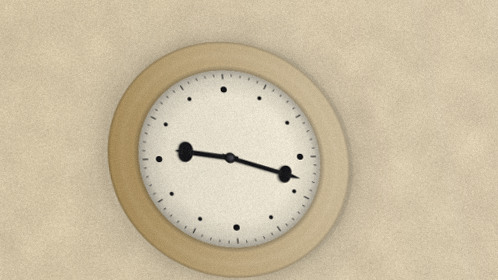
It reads **9:18**
